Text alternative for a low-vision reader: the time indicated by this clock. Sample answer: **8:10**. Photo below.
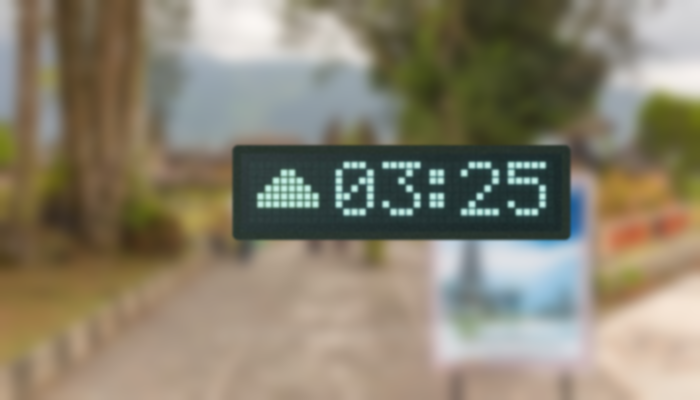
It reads **3:25**
